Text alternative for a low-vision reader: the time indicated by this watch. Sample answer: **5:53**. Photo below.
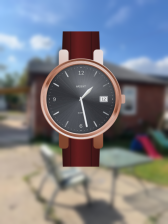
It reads **1:28**
